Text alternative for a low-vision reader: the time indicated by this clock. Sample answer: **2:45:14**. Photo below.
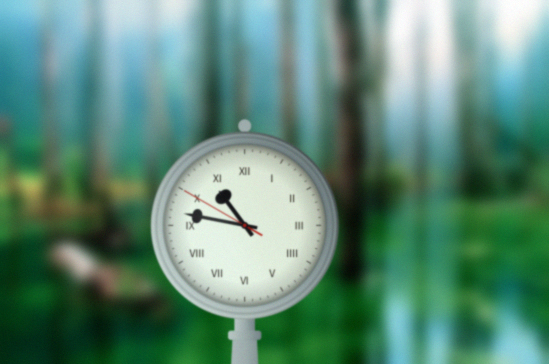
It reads **10:46:50**
